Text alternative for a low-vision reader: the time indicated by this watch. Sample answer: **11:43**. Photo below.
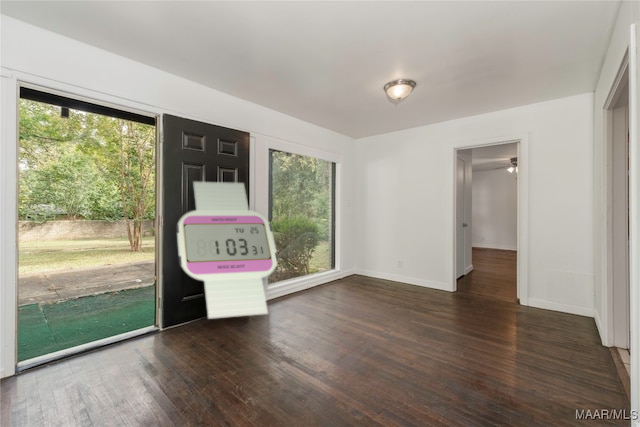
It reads **1:03**
